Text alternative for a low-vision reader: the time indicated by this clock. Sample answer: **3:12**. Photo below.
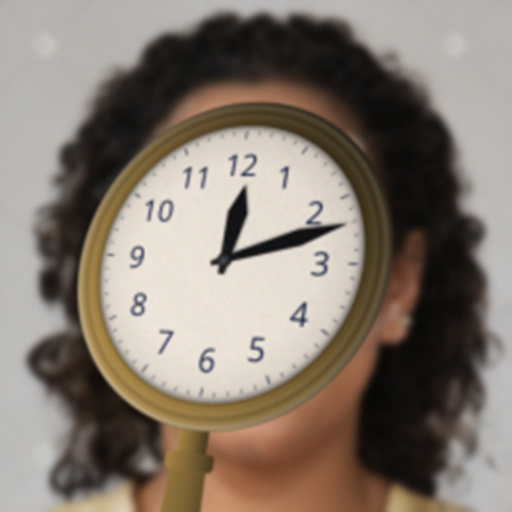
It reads **12:12**
